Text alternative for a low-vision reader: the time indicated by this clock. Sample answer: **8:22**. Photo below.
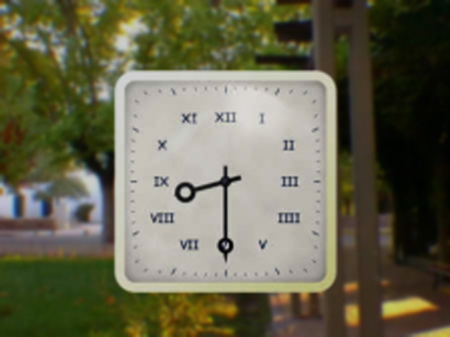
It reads **8:30**
